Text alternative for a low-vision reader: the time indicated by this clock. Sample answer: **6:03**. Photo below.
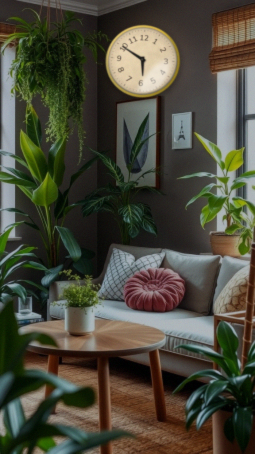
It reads **5:50**
